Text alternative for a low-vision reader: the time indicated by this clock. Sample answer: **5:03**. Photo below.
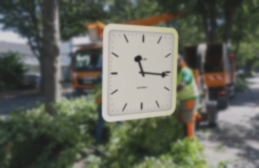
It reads **11:16**
